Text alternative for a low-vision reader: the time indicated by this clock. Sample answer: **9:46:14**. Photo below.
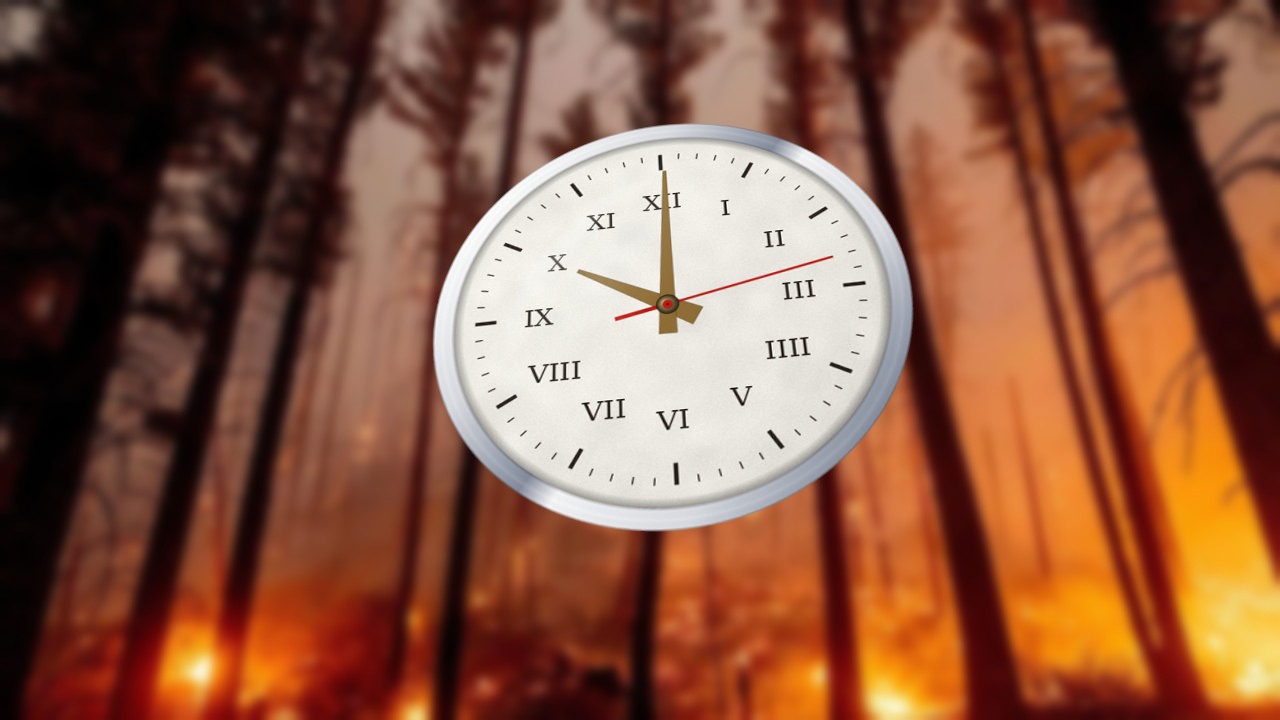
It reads **10:00:13**
